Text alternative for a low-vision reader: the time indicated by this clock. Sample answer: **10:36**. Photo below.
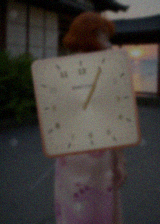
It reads **1:05**
